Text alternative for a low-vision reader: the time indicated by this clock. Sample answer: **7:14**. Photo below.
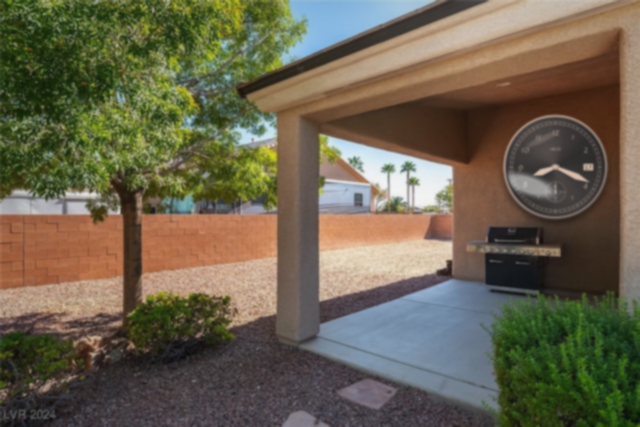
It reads **8:19**
